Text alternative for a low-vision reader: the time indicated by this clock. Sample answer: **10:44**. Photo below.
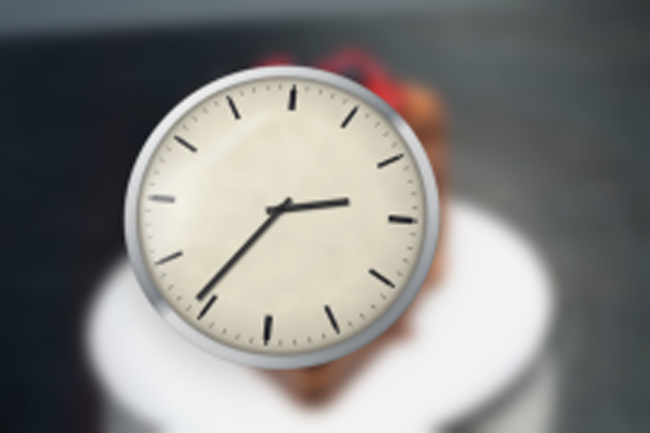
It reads **2:36**
